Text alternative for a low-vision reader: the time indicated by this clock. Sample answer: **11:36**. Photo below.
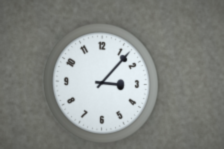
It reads **3:07**
